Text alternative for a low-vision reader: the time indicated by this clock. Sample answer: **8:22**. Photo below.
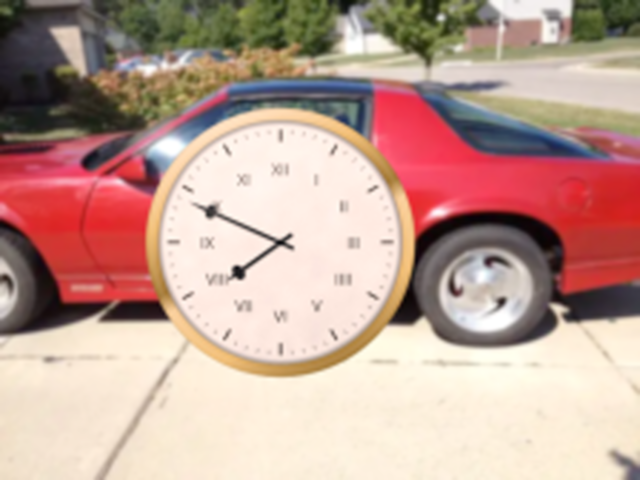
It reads **7:49**
